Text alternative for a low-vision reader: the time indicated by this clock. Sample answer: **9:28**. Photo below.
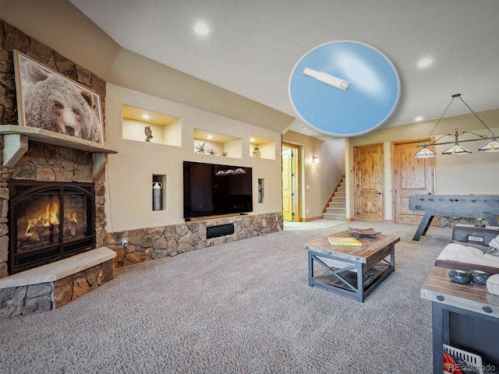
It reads **9:49**
